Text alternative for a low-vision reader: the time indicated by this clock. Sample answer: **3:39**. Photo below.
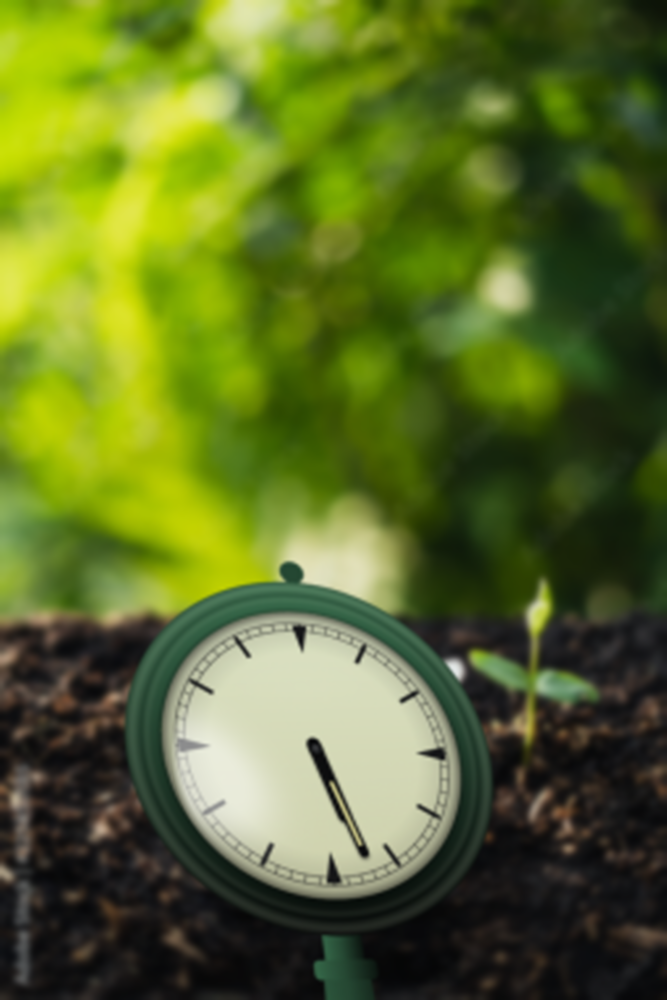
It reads **5:27**
